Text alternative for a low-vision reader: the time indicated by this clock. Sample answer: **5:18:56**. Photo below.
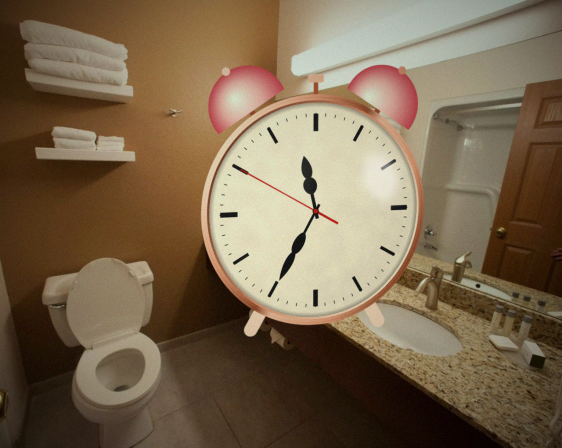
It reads **11:34:50**
